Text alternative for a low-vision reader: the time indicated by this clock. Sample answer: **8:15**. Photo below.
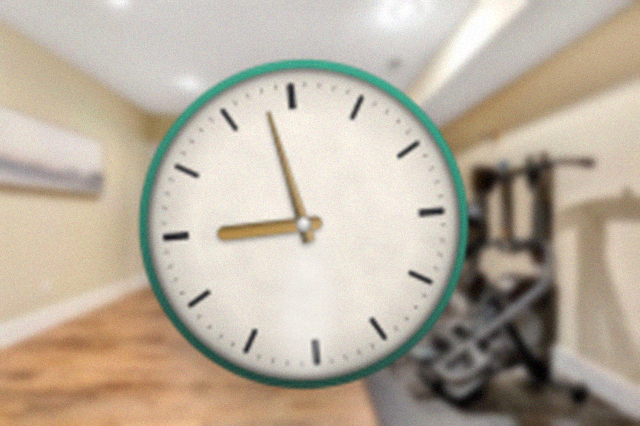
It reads **8:58**
